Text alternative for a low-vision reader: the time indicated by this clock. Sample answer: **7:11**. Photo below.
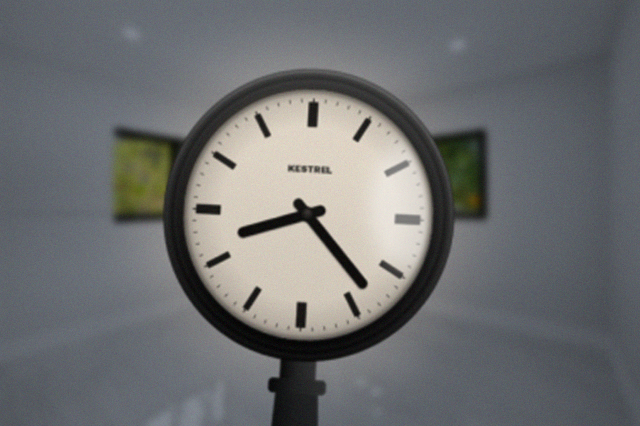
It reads **8:23**
